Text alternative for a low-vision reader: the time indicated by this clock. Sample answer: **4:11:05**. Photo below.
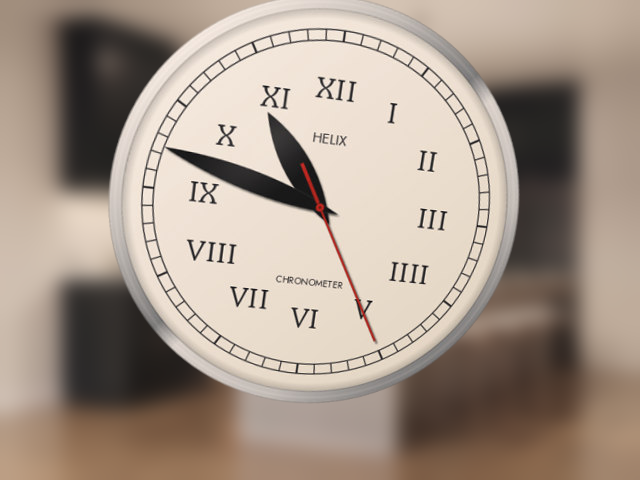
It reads **10:47:25**
